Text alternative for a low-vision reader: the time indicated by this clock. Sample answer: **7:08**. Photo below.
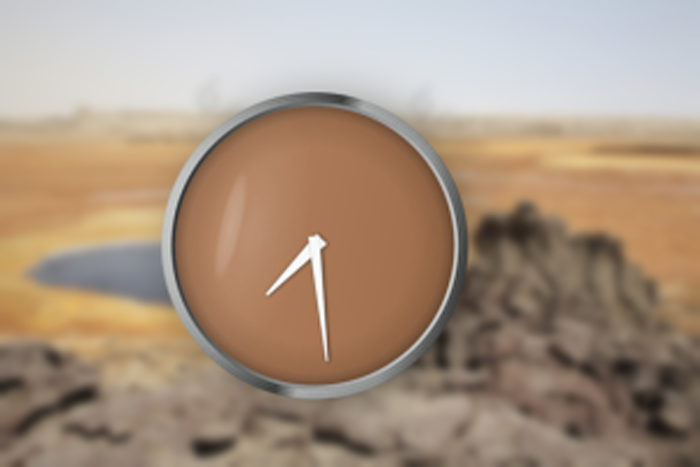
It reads **7:29**
